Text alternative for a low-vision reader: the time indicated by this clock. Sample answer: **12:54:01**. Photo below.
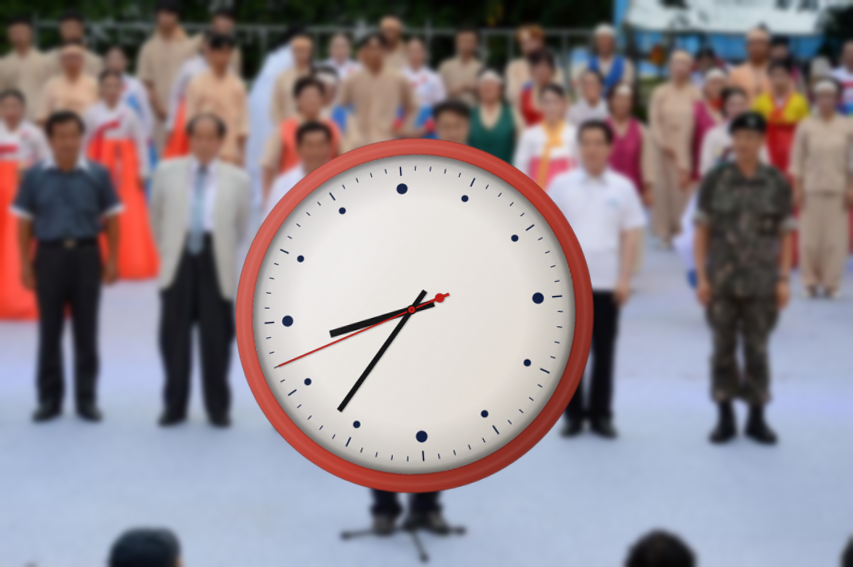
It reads **8:36:42**
